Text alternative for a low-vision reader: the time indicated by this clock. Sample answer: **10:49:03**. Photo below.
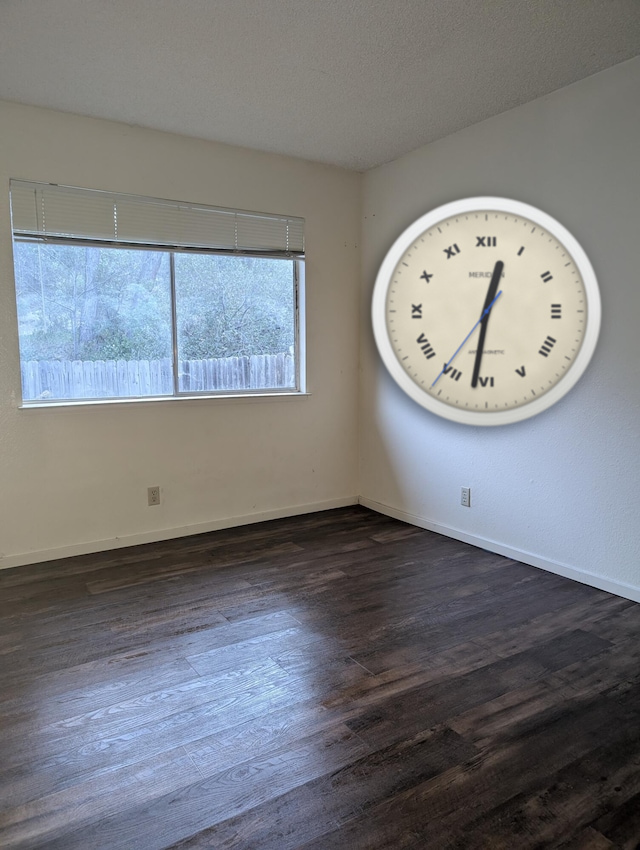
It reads **12:31:36**
